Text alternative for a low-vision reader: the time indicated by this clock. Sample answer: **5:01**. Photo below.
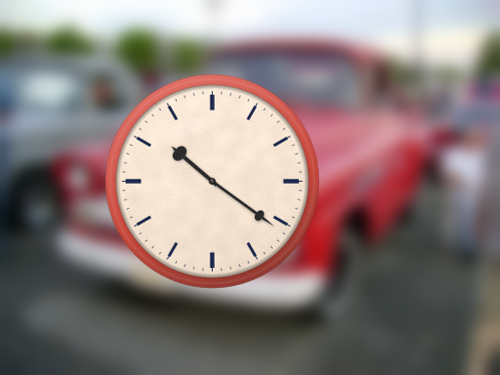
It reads **10:21**
